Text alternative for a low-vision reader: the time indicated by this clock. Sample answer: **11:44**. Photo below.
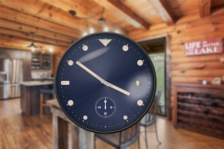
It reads **3:51**
